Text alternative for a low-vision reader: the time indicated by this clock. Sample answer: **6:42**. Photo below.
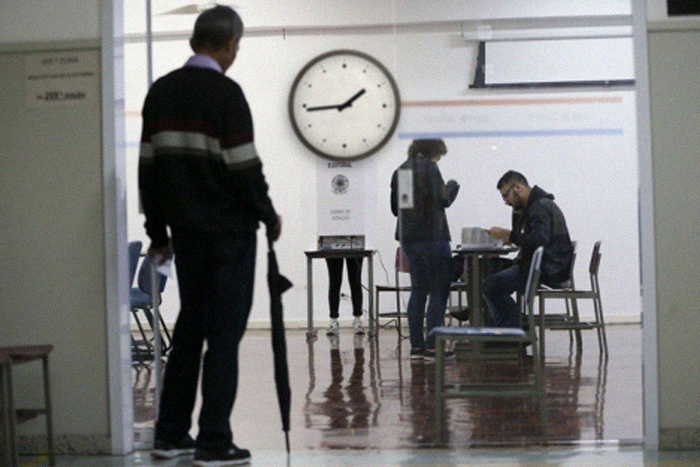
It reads **1:44**
